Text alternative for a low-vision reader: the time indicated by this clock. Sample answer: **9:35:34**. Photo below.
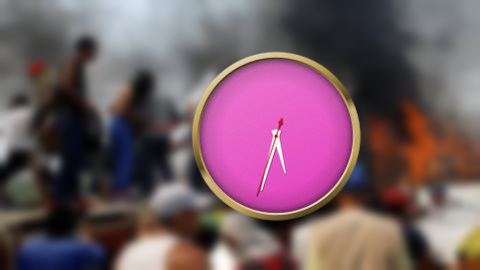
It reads **5:32:33**
